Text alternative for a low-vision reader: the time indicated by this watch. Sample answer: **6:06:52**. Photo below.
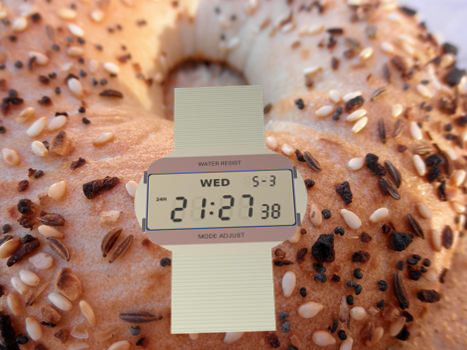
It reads **21:27:38**
